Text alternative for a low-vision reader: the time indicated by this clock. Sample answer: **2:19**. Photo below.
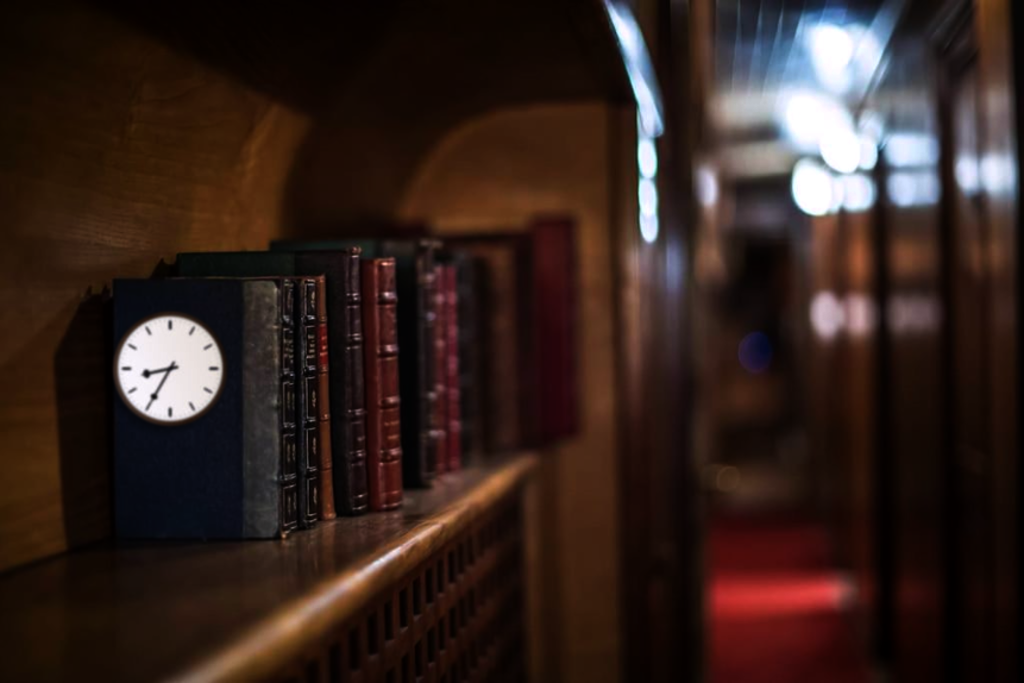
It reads **8:35**
